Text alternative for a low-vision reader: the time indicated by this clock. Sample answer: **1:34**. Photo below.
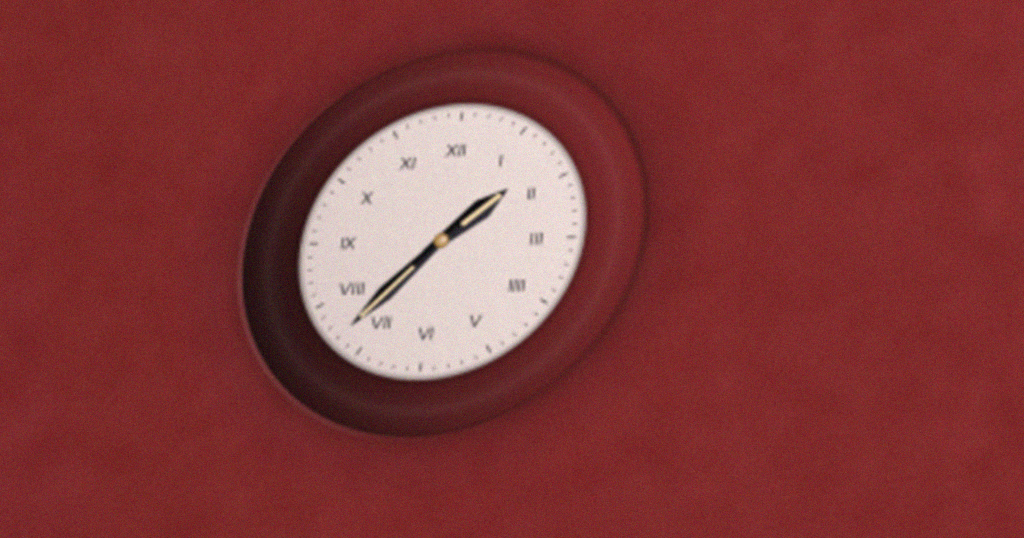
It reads **1:37**
